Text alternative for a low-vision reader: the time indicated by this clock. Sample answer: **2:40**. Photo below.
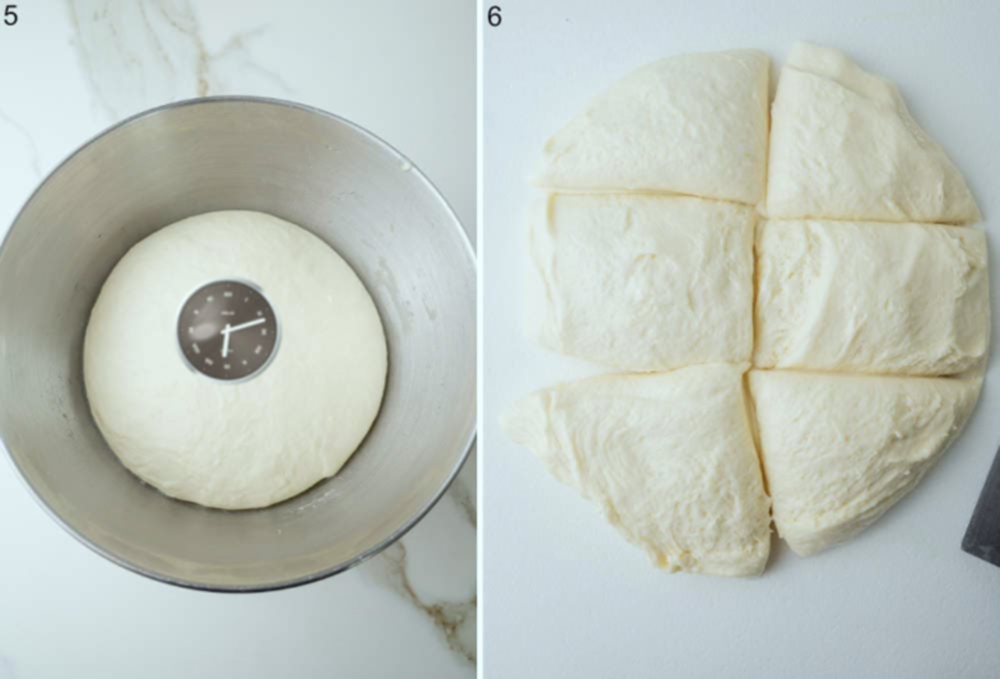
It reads **6:12**
